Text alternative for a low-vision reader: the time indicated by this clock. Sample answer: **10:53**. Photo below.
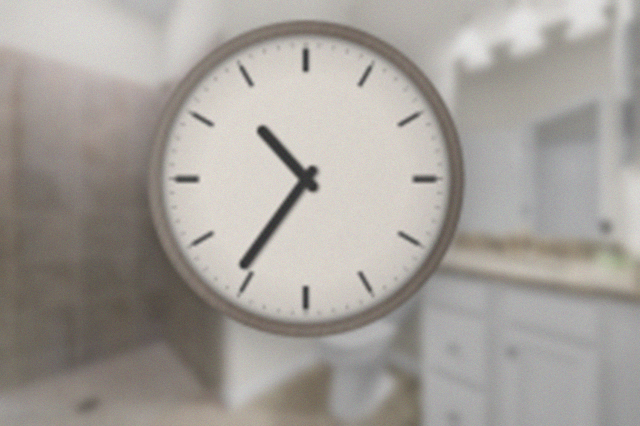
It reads **10:36**
